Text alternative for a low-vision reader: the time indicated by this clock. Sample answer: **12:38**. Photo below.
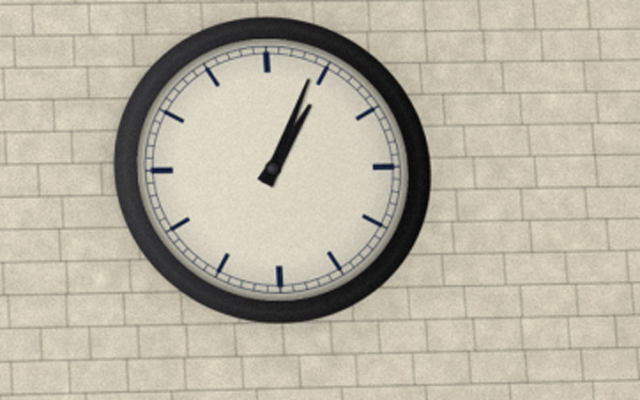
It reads **1:04**
